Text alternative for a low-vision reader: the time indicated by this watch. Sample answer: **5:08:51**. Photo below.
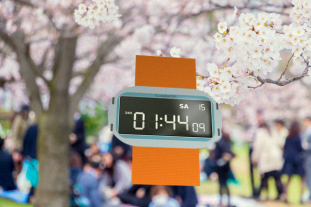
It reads **1:44:09**
